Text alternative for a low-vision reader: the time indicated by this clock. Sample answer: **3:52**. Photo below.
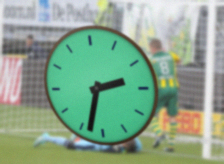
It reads **2:33**
